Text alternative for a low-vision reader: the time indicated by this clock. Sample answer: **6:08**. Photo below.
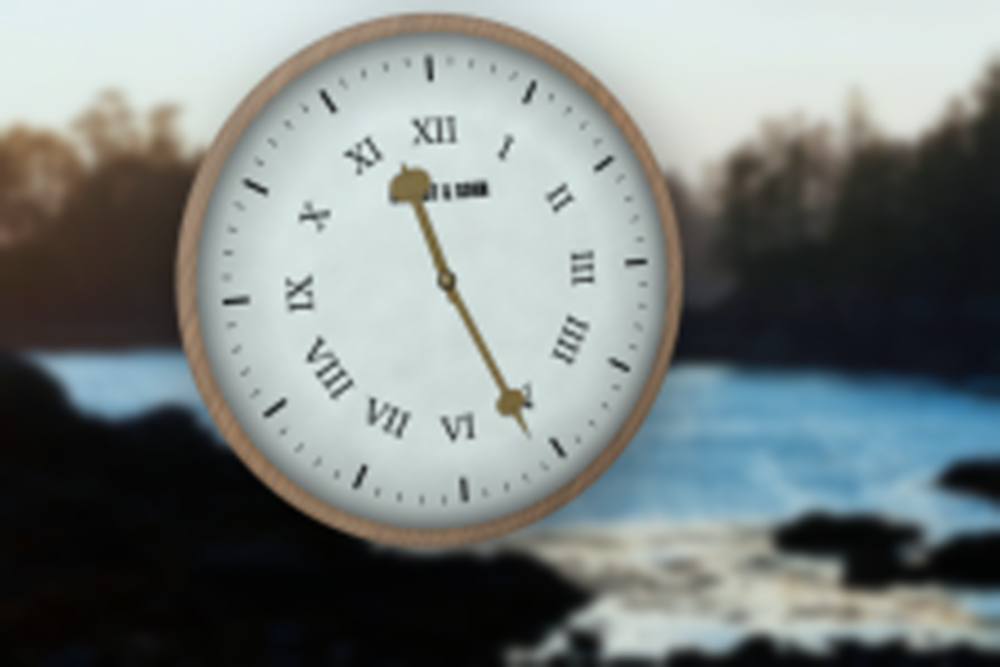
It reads **11:26**
